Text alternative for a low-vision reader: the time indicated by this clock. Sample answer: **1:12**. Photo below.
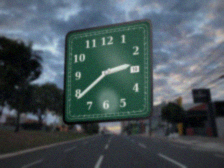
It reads **2:39**
